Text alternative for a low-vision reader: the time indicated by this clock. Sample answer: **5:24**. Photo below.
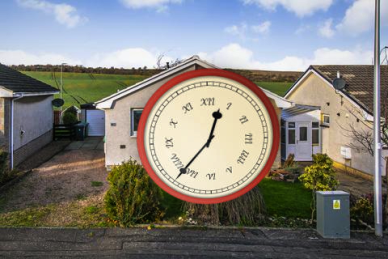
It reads **12:37**
